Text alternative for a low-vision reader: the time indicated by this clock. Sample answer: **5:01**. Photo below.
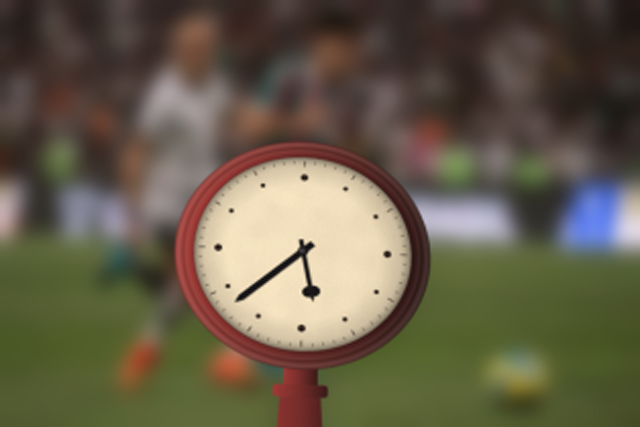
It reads **5:38**
